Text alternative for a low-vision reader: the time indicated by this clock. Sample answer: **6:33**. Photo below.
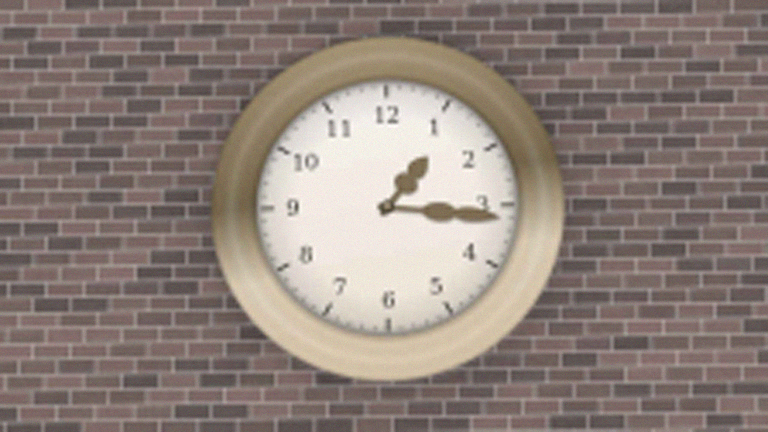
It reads **1:16**
